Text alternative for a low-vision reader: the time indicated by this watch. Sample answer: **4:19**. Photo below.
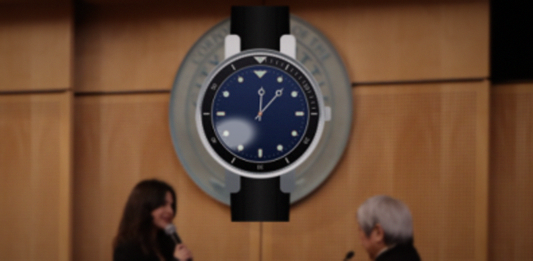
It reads **12:07**
